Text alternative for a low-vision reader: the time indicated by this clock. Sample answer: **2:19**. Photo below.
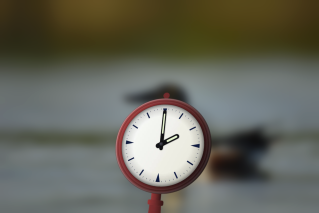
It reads **2:00**
